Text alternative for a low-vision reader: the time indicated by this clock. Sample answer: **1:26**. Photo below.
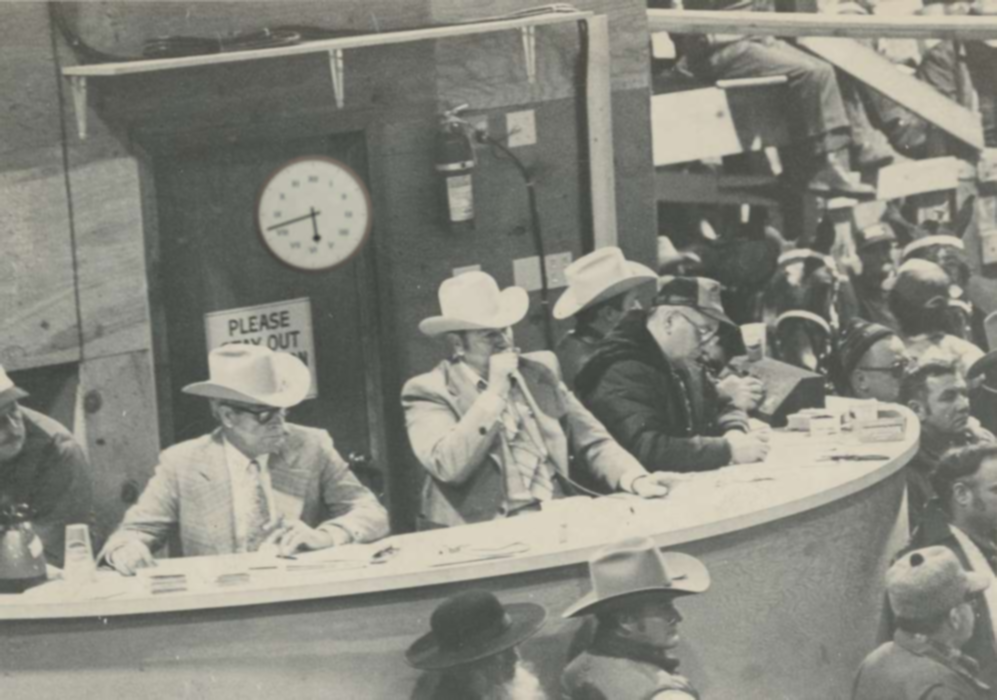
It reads **5:42**
